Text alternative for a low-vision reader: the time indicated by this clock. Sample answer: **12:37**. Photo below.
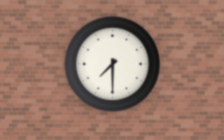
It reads **7:30**
